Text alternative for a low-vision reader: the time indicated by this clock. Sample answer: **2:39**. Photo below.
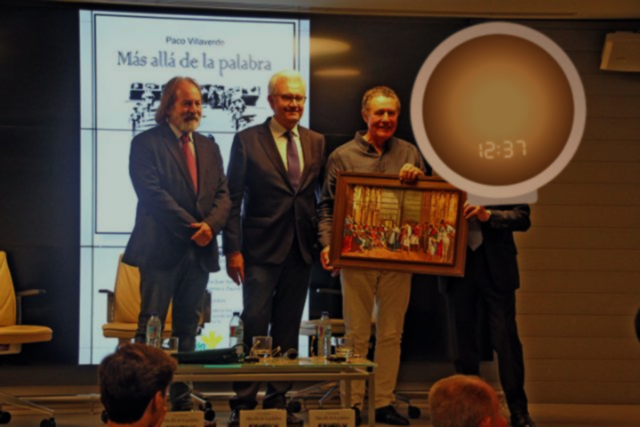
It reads **12:37**
